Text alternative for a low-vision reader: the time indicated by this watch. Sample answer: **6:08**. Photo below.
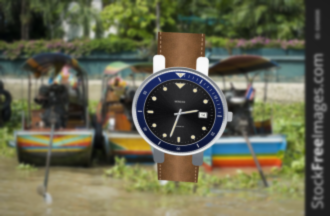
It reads **2:33**
